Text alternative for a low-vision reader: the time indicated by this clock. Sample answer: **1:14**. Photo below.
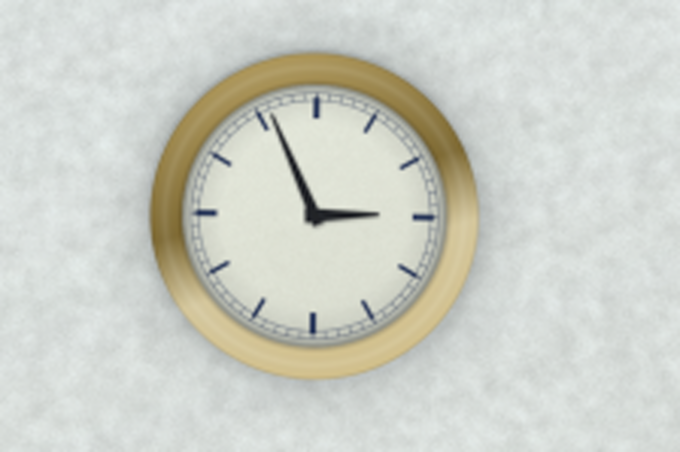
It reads **2:56**
